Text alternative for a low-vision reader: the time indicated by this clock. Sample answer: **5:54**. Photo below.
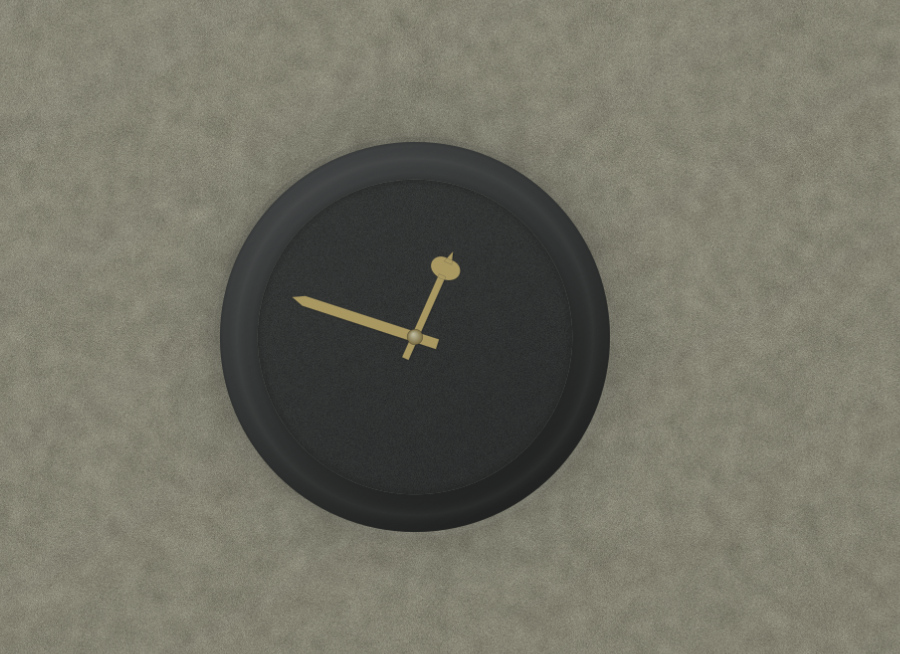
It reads **12:48**
